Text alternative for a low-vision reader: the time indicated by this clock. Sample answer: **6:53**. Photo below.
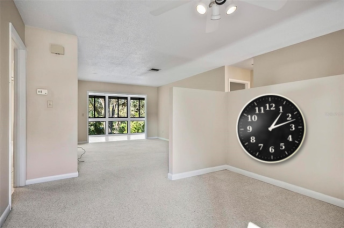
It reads **1:12**
